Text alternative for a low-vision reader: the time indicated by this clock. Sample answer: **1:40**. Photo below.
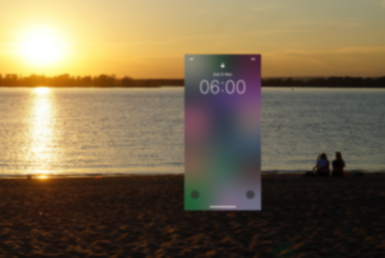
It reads **6:00**
